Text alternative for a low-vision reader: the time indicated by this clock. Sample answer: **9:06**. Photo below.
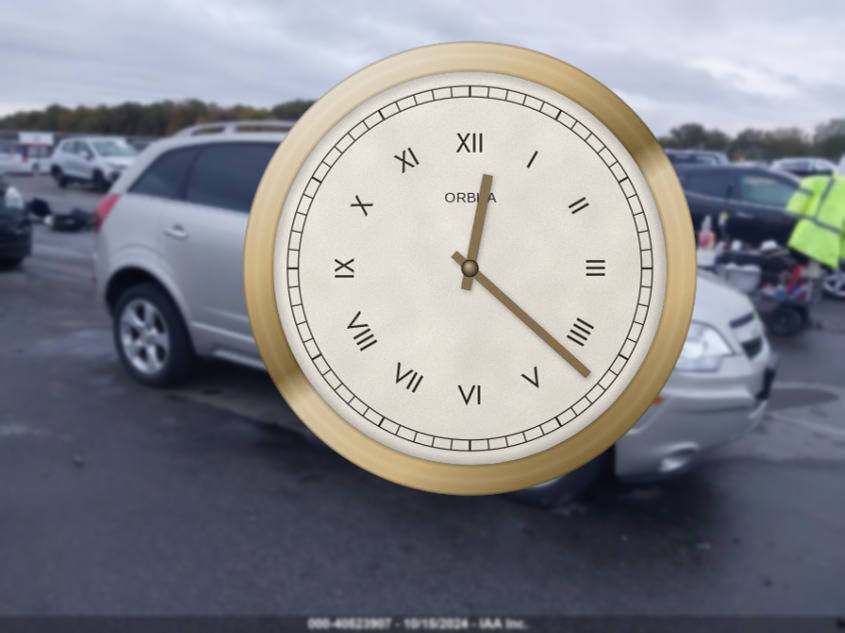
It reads **12:22**
